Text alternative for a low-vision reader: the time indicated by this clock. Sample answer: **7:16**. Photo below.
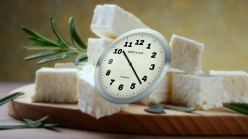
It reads **10:22**
